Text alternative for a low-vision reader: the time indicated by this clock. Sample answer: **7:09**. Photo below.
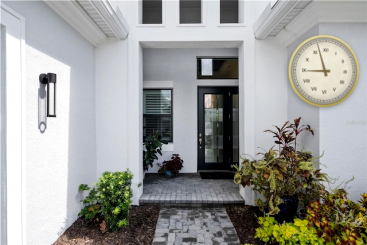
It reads **8:57**
